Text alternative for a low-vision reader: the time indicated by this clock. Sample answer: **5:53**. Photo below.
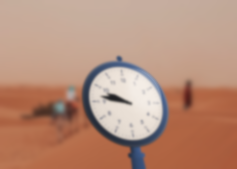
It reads **9:47**
